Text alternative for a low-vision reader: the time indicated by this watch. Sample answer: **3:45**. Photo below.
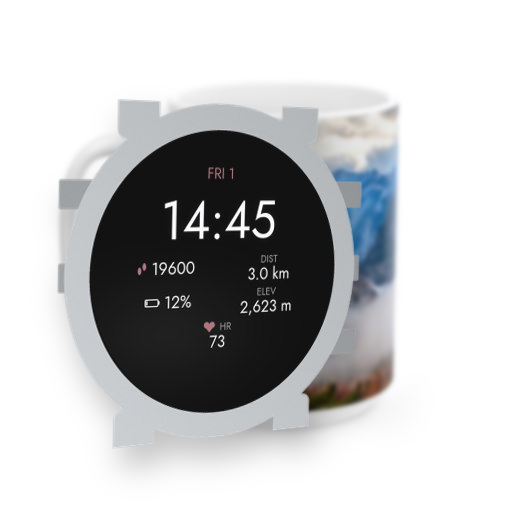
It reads **14:45**
